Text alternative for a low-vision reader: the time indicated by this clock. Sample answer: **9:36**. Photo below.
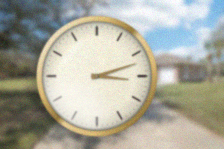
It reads **3:12**
